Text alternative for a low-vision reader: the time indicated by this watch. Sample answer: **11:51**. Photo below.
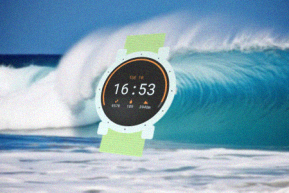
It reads **16:53**
